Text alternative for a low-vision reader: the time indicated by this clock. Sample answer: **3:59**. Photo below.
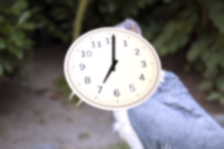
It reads **7:01**
